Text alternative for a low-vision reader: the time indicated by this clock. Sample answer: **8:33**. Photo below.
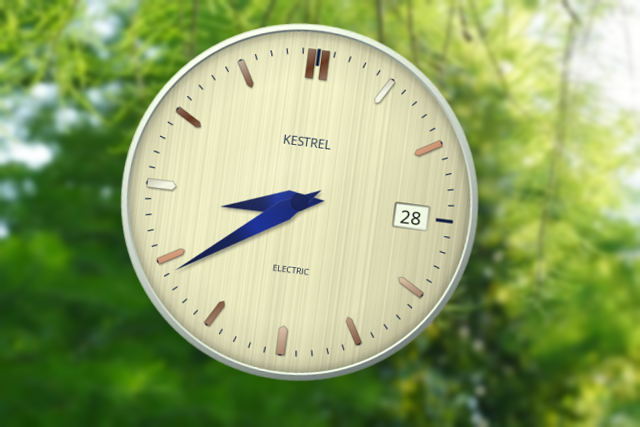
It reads **8:39**
